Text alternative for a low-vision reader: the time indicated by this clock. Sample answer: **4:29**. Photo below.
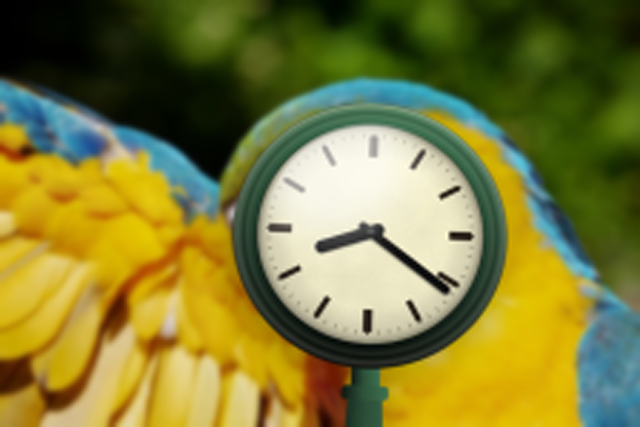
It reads **8:21**
